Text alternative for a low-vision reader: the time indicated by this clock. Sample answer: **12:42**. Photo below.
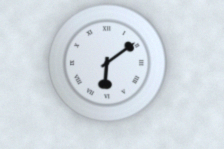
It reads **6:09**
